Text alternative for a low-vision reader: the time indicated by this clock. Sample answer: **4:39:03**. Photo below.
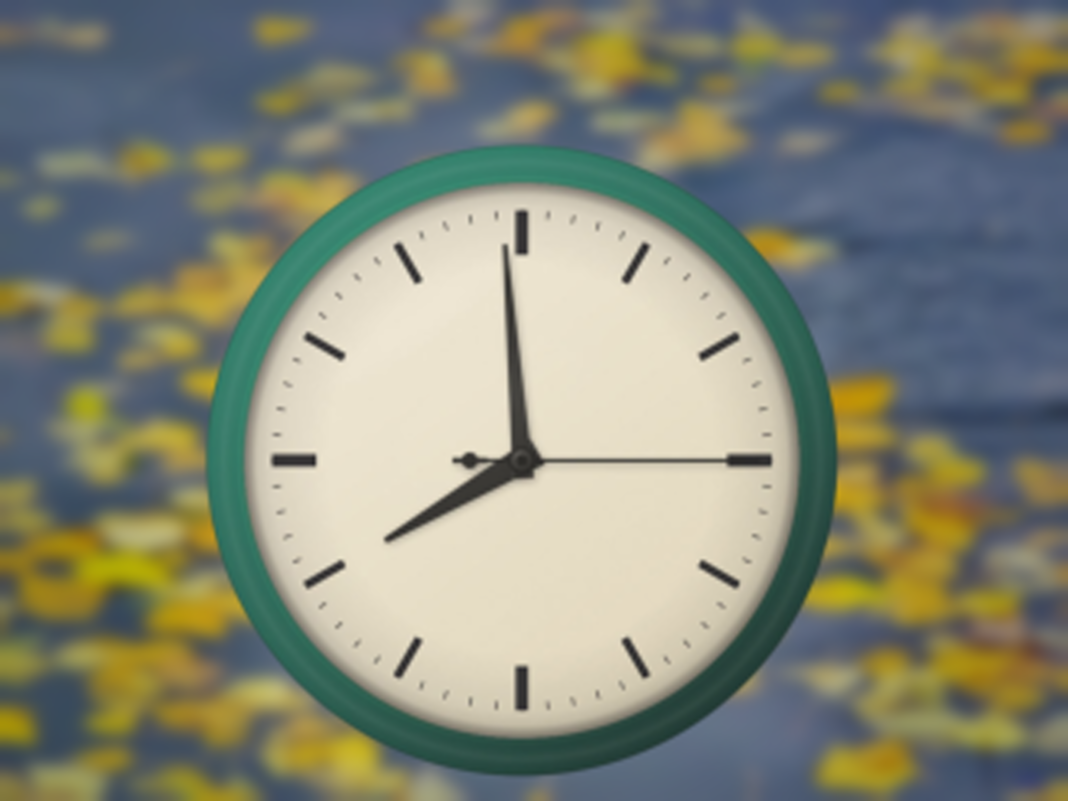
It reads **7:59:15**
